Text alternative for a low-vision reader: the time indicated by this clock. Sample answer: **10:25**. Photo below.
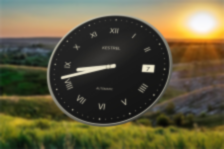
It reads **8:42**
